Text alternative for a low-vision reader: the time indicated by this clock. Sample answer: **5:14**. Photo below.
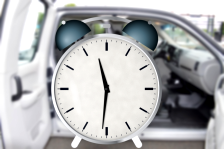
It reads **11:31**
